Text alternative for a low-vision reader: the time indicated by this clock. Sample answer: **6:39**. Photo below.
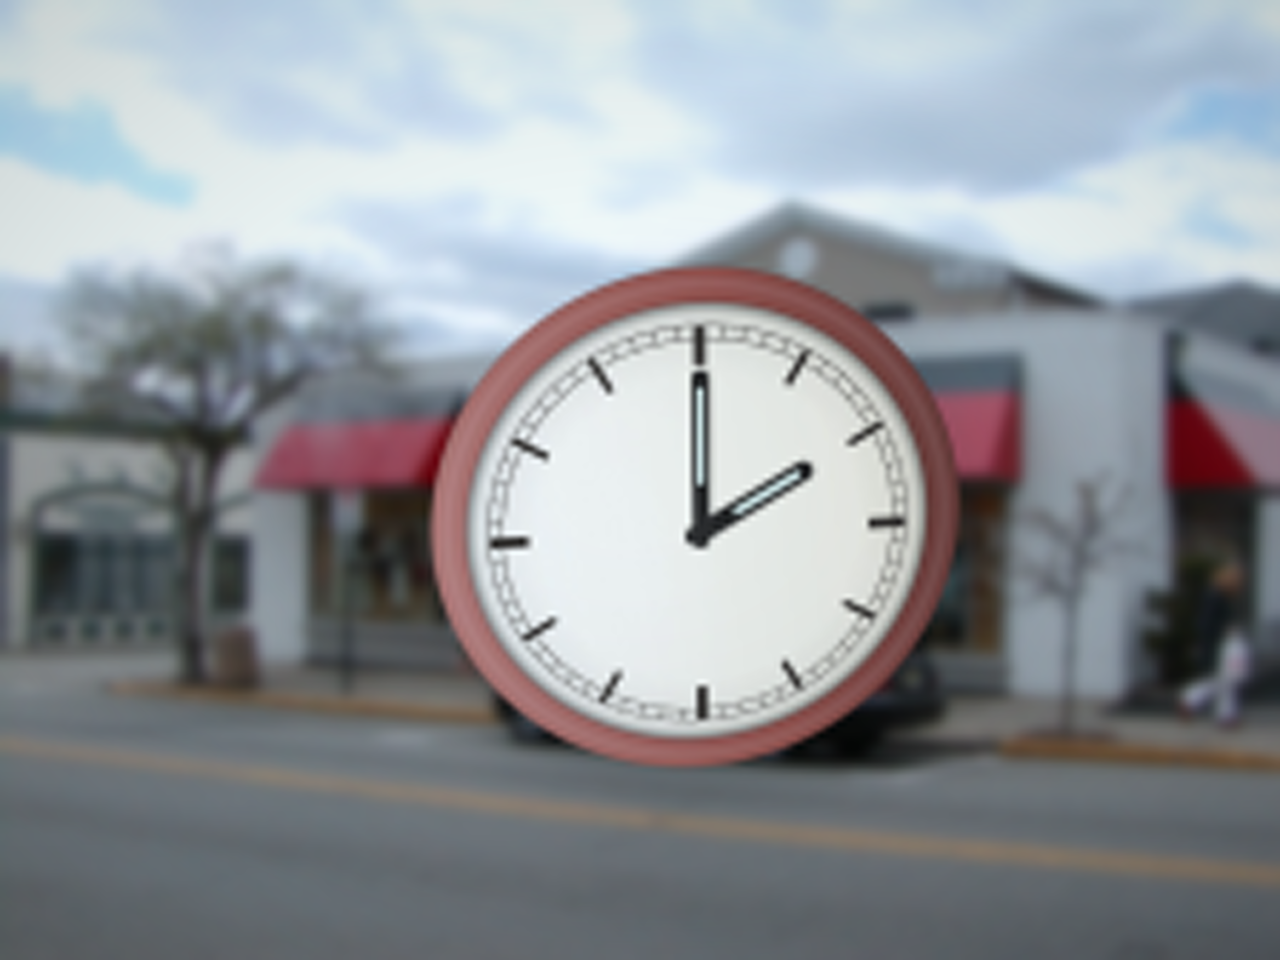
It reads **2:00**
